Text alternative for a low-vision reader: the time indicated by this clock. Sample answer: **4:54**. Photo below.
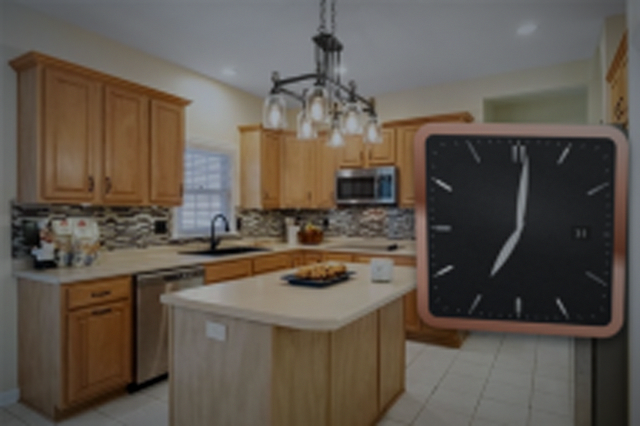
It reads **7:01**
